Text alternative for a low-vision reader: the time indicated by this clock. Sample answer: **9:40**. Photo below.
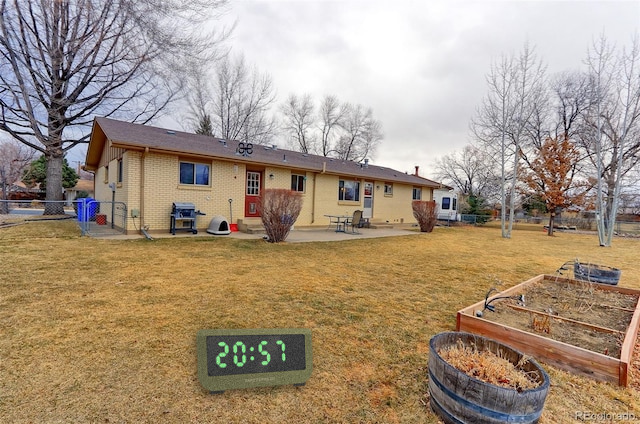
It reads **20:57**
